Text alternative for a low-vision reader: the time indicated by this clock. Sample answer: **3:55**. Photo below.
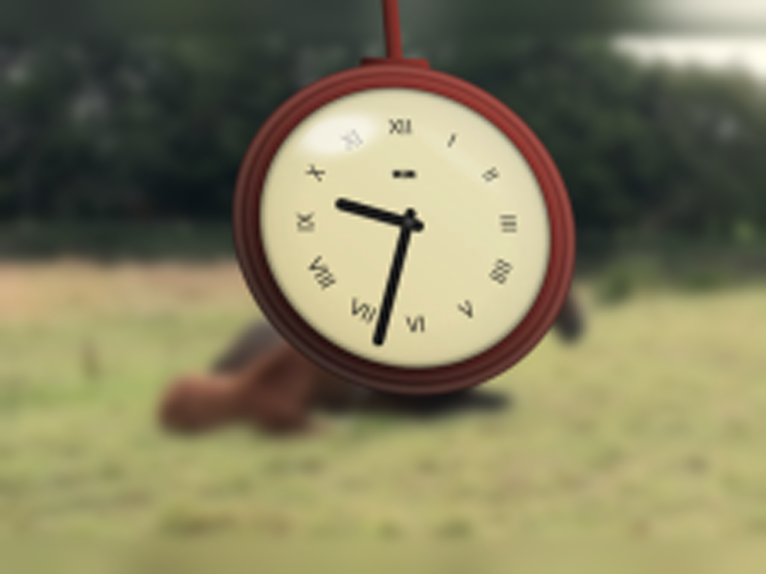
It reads **9:33**
